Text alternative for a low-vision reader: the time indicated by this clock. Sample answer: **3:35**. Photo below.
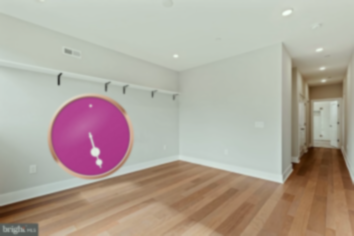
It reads **5:27**
